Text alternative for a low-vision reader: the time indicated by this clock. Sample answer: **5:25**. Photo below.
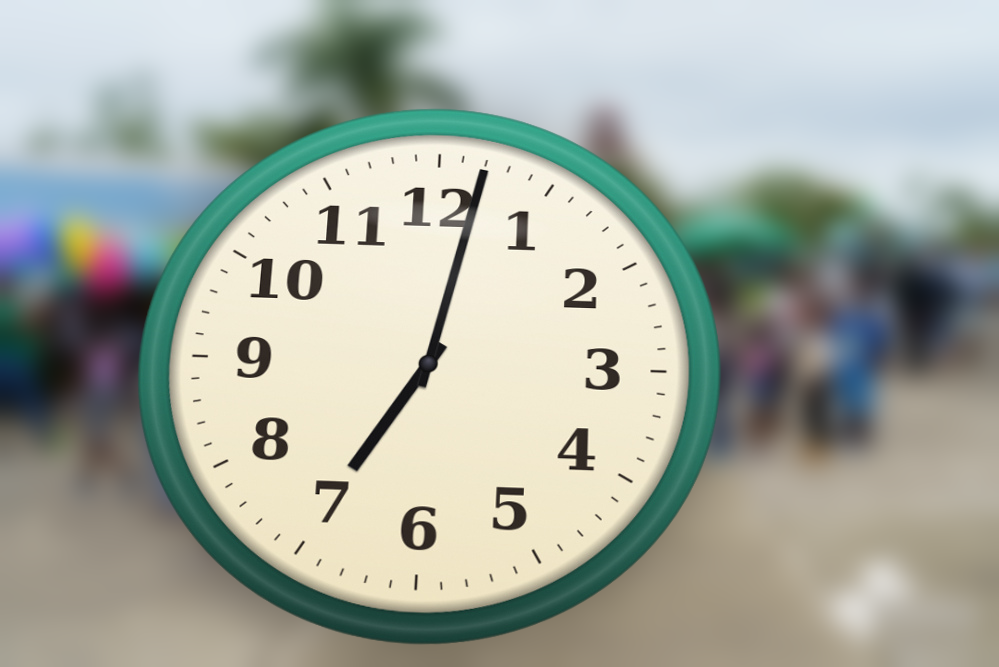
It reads **7:02**
